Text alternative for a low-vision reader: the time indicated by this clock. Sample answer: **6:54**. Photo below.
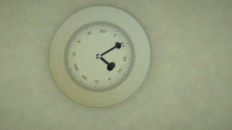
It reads **4:09**
